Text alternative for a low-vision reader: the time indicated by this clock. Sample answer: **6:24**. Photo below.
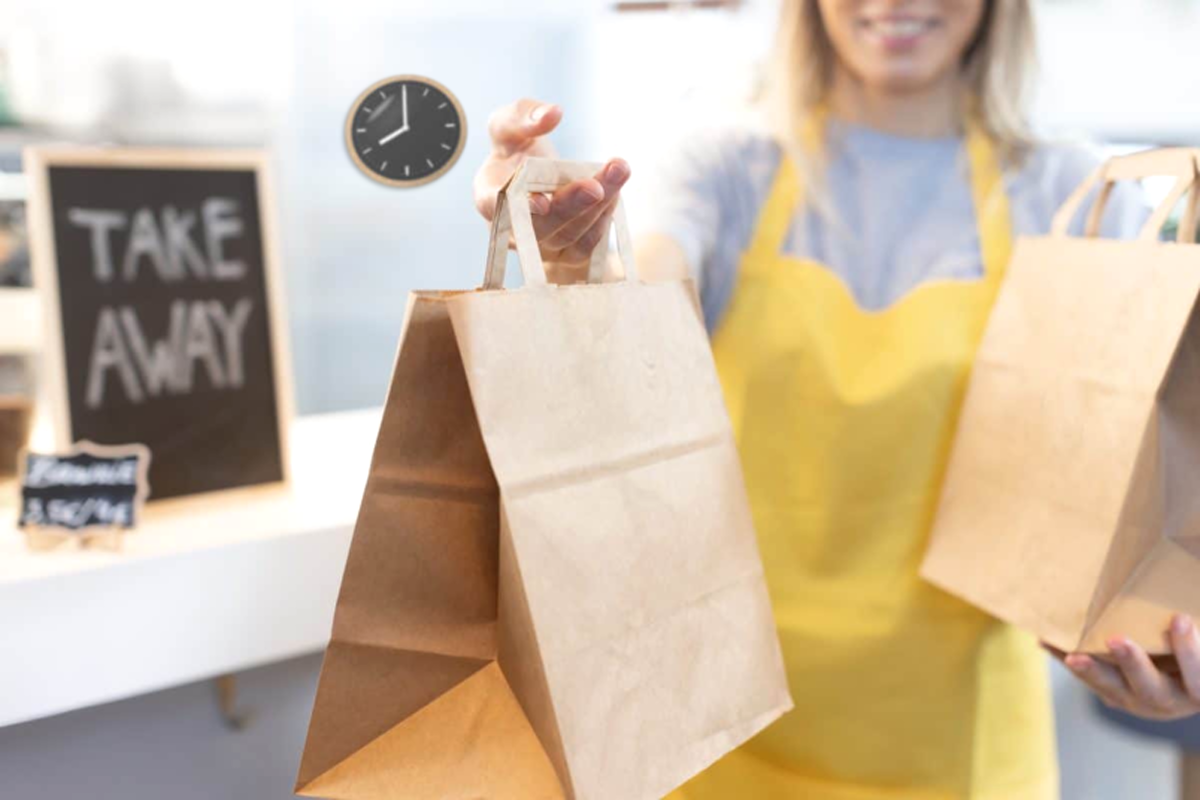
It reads **8:00**
